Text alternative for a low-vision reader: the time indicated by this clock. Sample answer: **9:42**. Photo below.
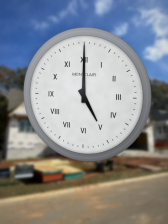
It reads **5:00**
